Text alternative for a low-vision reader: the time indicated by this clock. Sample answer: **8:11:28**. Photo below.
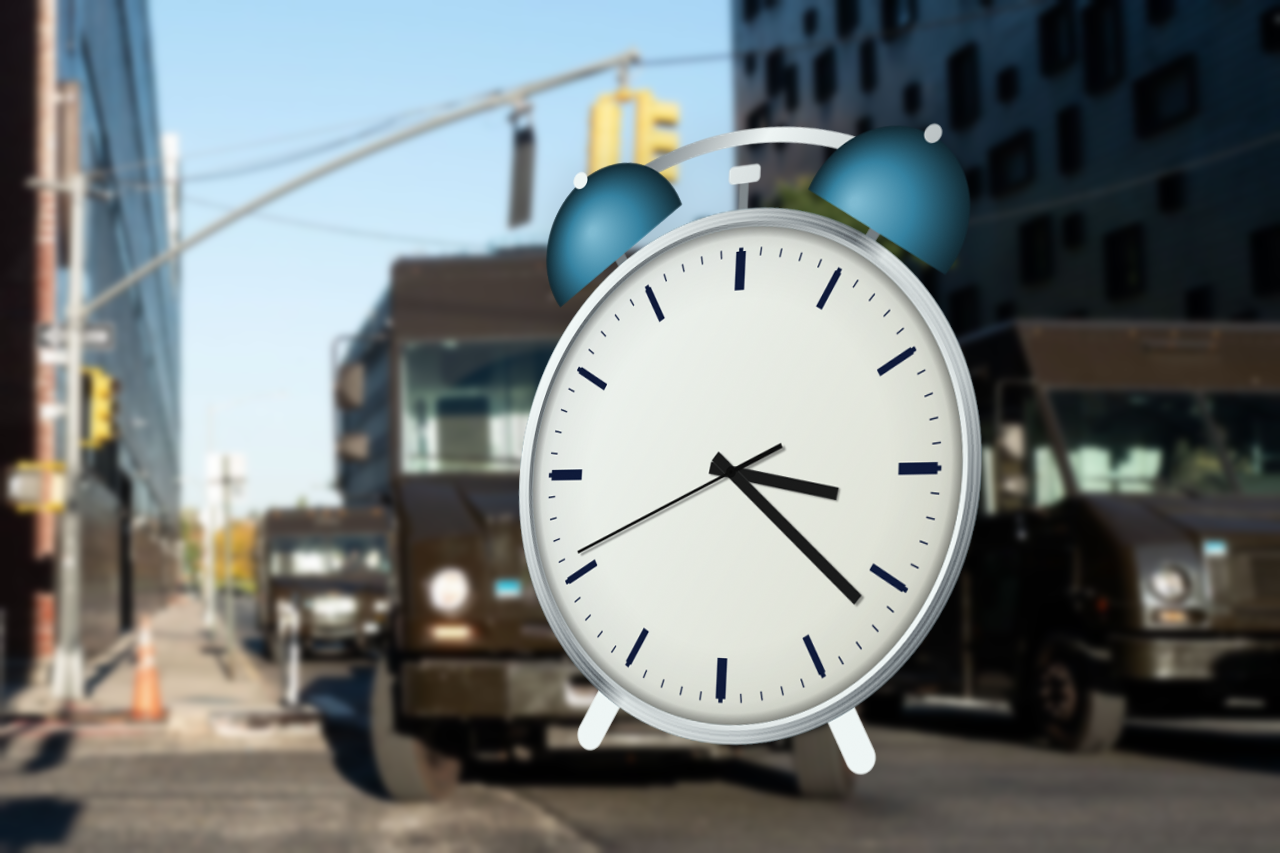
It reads **3:21:41**
